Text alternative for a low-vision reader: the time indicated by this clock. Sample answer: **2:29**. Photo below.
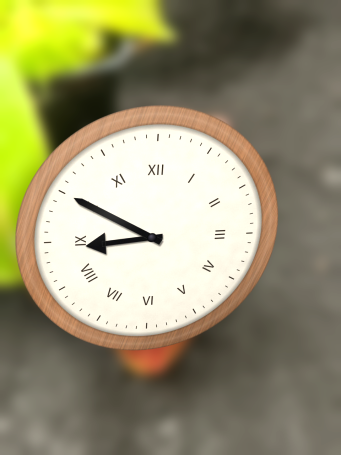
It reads **8:50**
